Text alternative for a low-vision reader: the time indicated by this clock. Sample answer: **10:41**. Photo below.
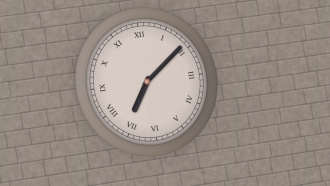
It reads **7:09**
